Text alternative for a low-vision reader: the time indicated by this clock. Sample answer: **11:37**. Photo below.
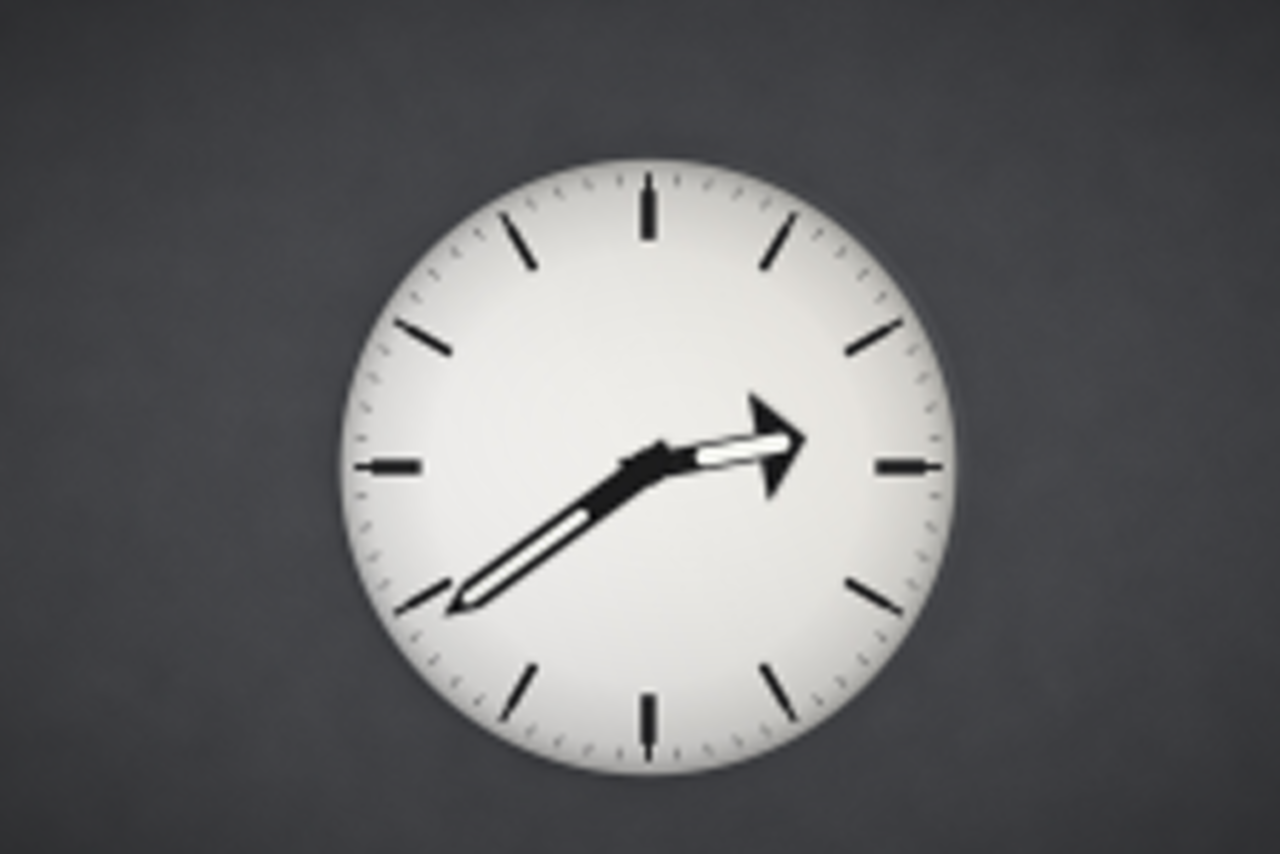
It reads **2:39**
